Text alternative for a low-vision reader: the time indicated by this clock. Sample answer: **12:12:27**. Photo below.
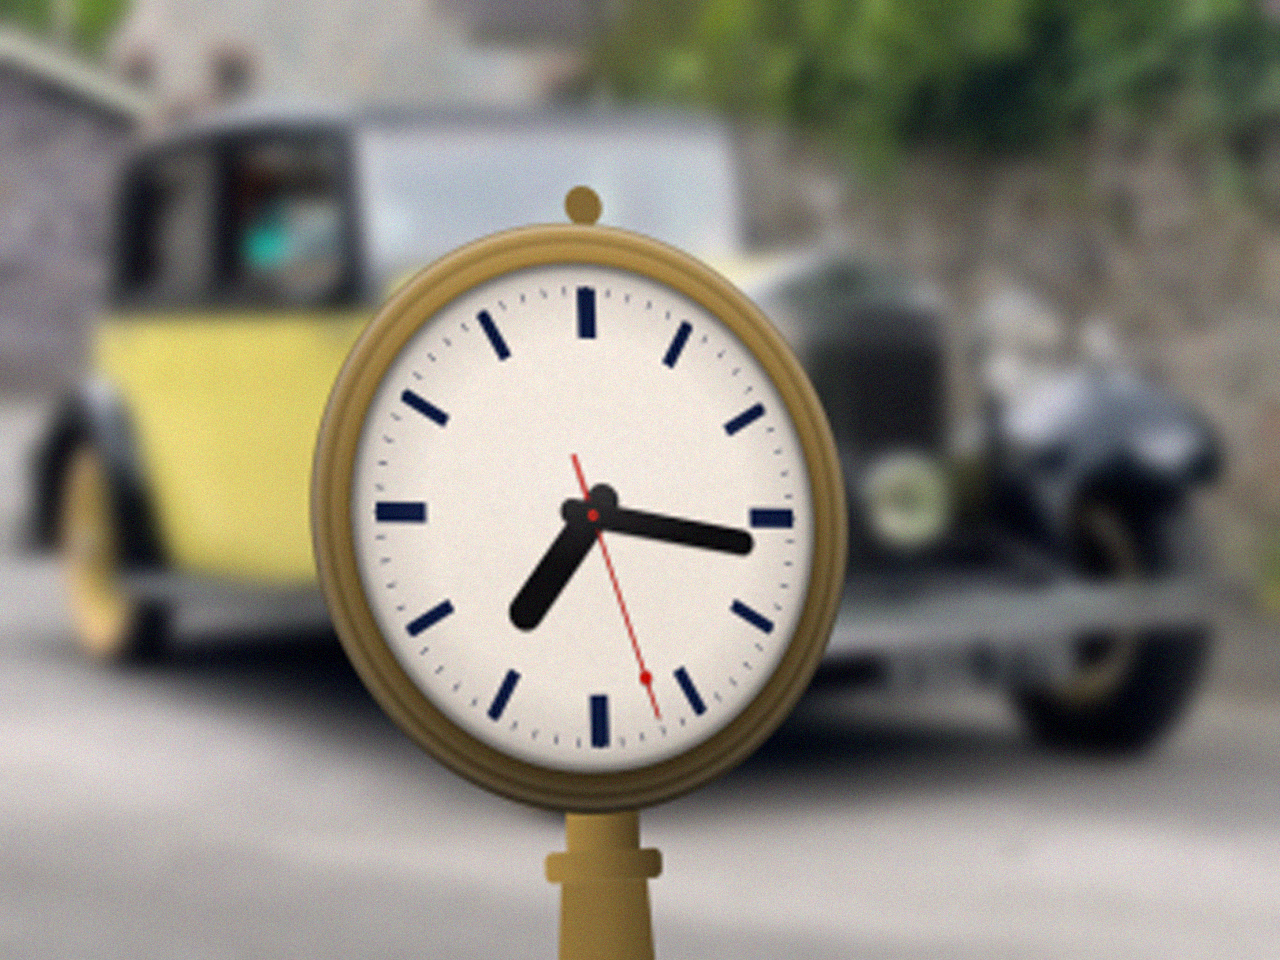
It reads **7:16:27**
